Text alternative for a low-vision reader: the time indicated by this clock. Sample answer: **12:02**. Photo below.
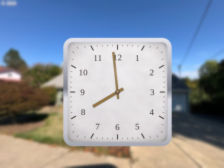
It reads **7:59**
